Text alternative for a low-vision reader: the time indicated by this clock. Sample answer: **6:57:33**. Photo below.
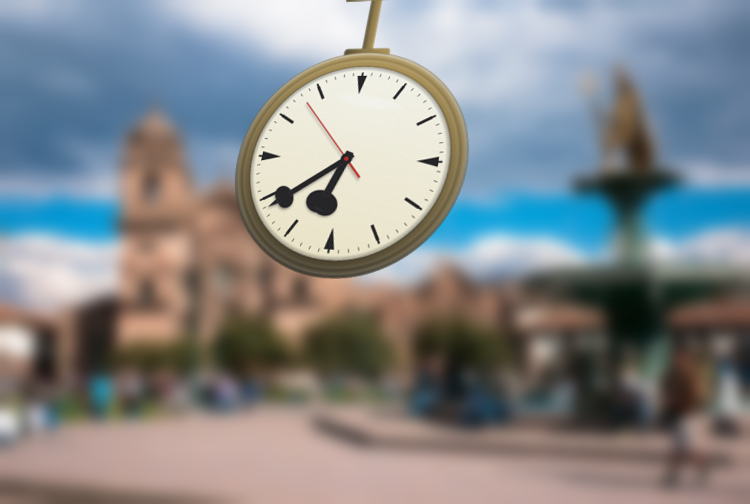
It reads **6:38:53**
